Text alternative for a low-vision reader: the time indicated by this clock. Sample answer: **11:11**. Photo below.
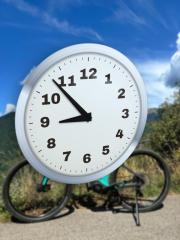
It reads **8:53**
